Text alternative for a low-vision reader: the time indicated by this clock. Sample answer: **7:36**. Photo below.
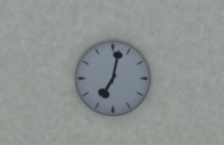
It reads **7:02**
